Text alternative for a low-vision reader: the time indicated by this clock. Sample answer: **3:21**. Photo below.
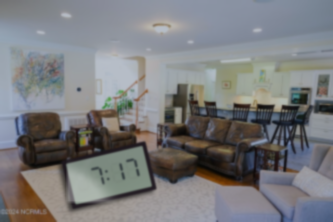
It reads **7:17**
